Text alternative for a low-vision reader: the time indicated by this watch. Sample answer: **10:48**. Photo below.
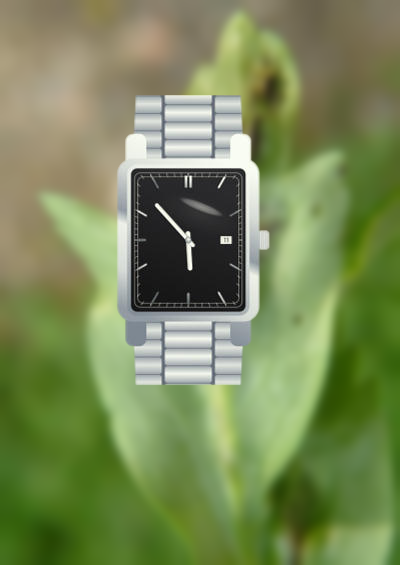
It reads **5:53**
